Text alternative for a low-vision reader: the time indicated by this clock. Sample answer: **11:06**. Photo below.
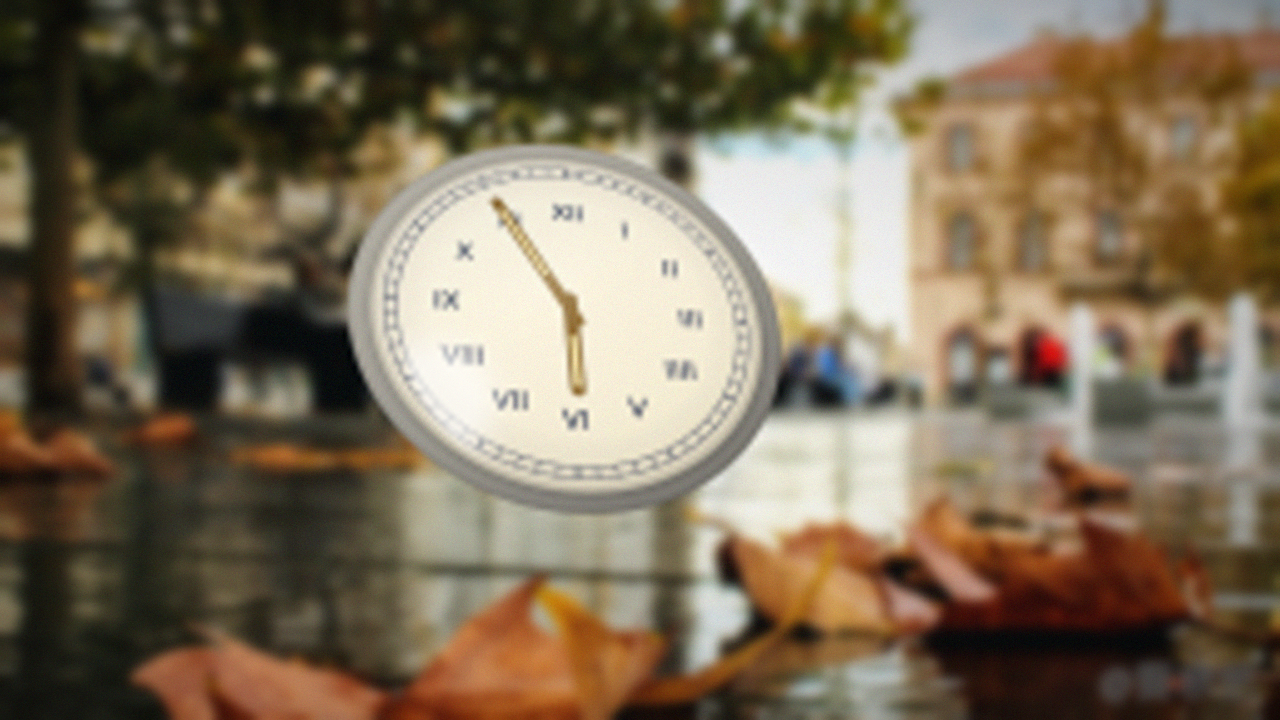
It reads **5:55**
